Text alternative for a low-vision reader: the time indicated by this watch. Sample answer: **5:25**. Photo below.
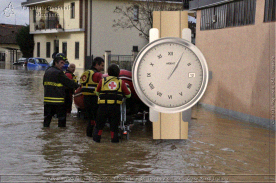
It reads **1:05**
